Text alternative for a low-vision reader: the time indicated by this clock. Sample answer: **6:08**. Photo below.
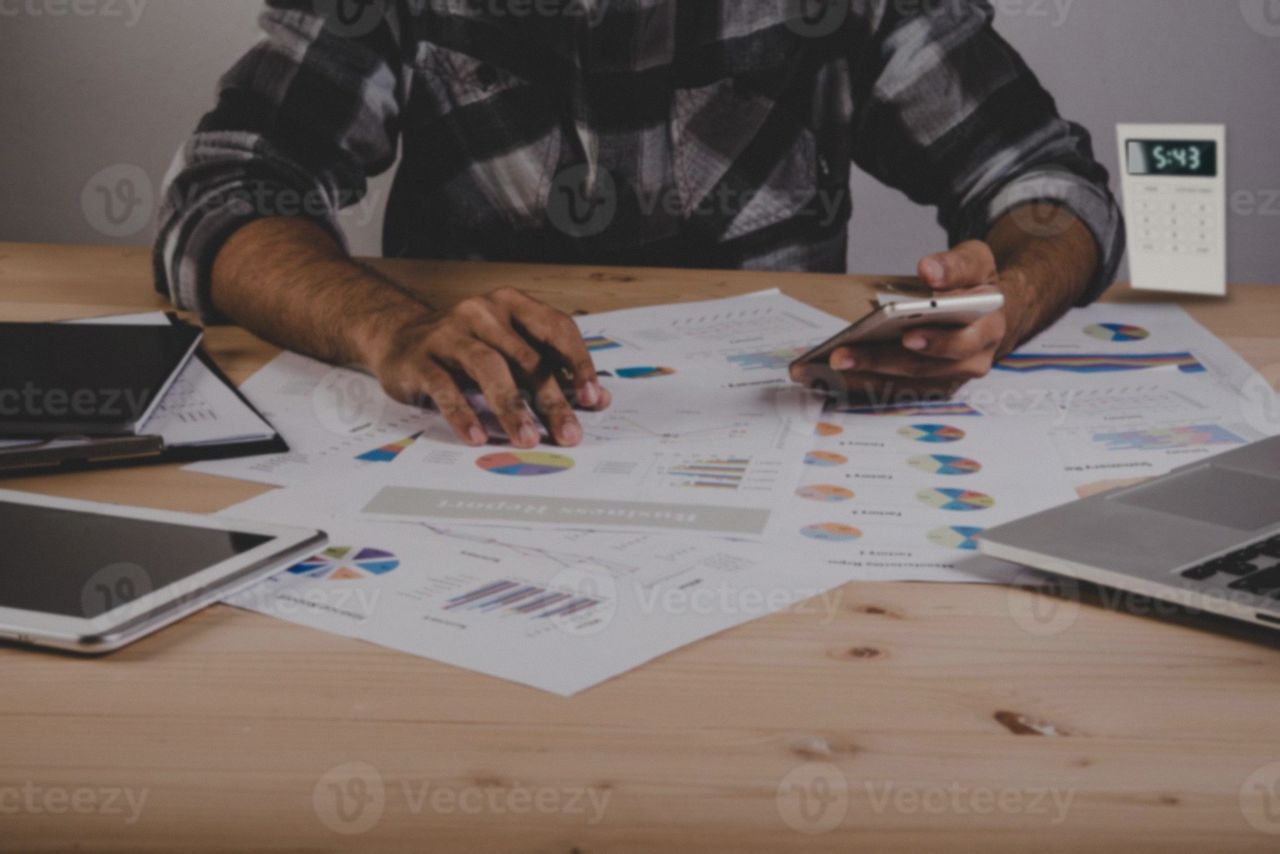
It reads **5:43**
